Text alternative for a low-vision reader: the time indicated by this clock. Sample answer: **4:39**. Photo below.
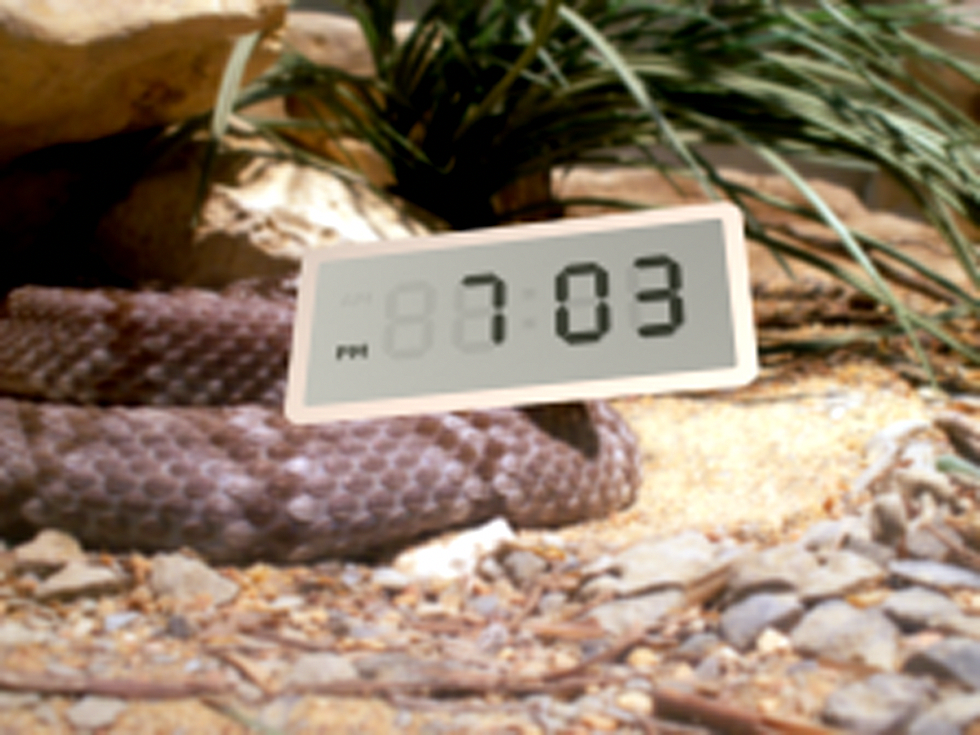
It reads **7:03**
